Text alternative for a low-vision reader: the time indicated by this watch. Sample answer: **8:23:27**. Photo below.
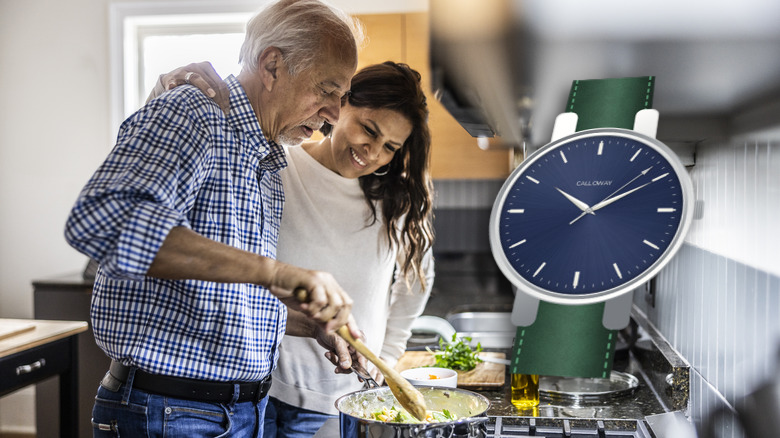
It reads **10:10:08**
